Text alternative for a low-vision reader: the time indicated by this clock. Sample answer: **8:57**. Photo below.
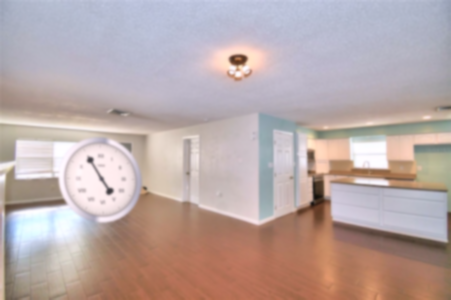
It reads **4:55**
